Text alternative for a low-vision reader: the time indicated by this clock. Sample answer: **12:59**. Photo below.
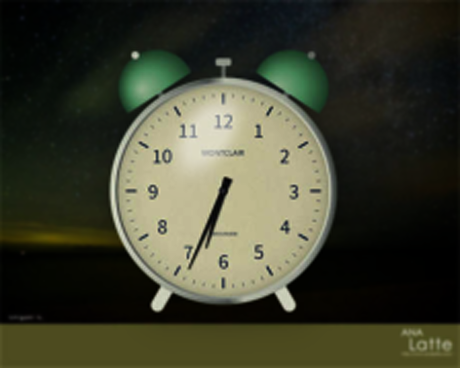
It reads **6:34**
